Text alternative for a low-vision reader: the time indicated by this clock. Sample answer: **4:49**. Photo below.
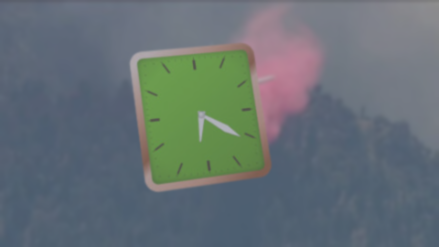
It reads **6:21**
